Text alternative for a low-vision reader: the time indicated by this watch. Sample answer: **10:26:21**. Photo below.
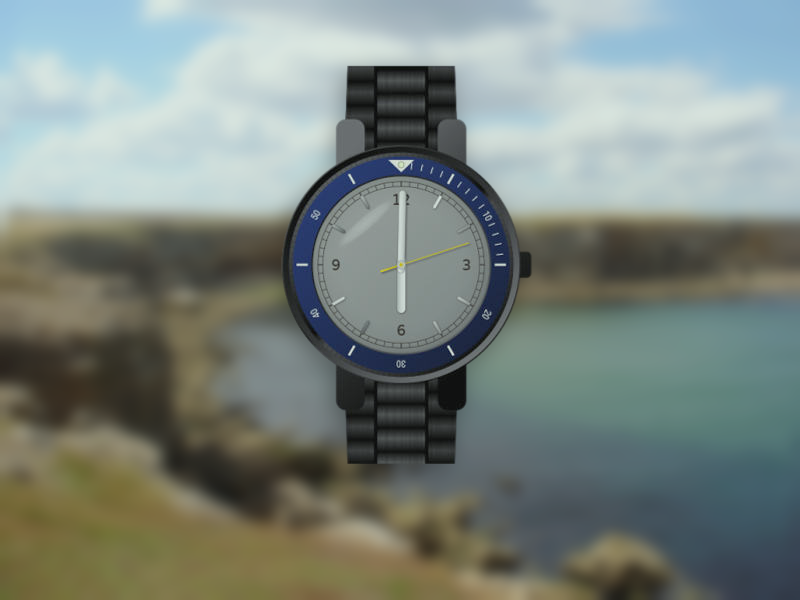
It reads **6:00:12**
